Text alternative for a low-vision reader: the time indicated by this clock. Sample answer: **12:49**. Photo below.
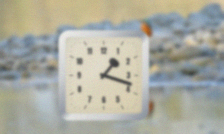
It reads **1:18**
